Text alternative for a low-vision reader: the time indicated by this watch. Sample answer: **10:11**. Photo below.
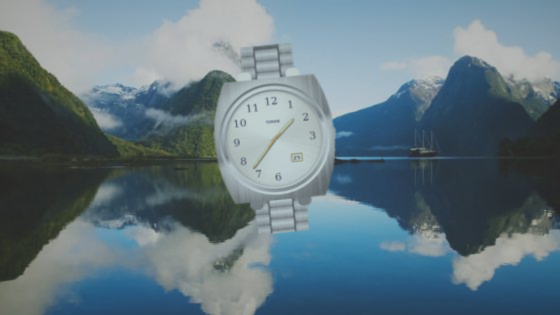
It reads **1:37**
